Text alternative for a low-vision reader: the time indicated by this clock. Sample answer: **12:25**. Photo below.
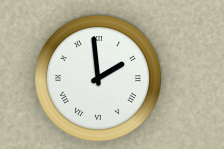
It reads **1:59**
